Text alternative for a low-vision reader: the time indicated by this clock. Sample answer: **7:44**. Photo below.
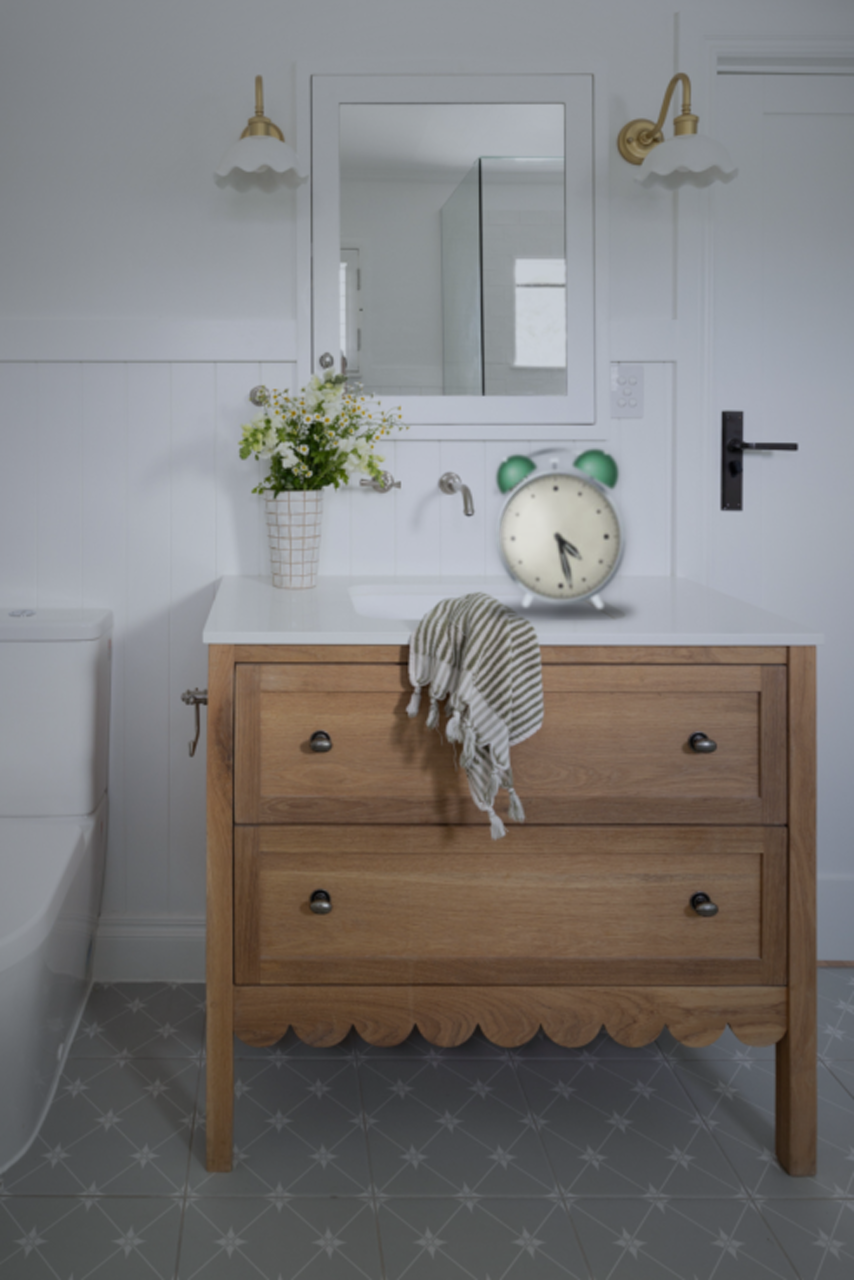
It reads **4:28**
